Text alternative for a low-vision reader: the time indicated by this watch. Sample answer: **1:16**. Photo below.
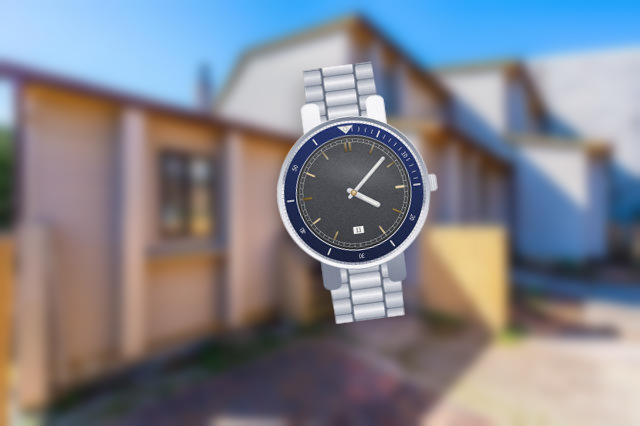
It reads **4:08**
